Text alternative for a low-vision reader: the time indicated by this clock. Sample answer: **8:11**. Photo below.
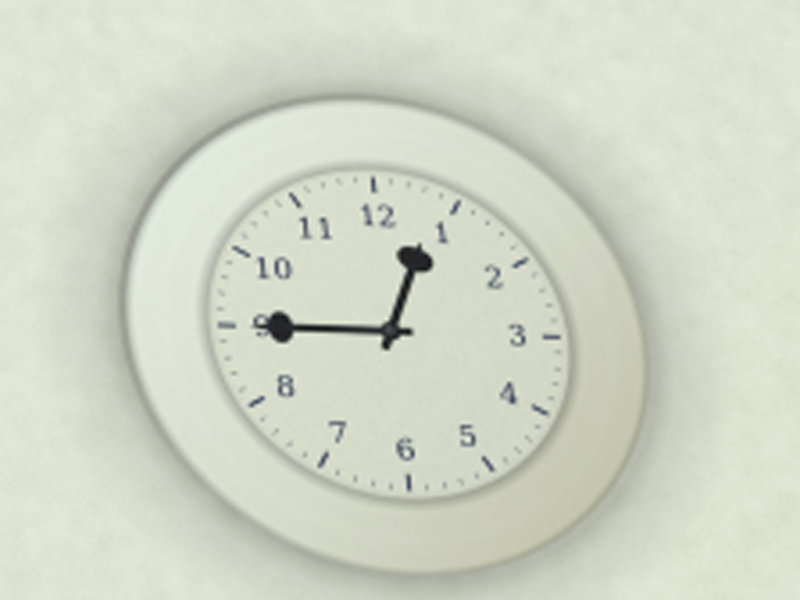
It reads **12:45**
